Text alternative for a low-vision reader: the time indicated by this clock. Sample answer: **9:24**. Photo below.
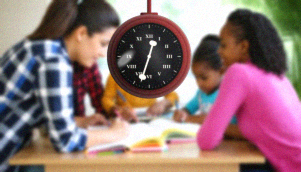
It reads **12:33**
